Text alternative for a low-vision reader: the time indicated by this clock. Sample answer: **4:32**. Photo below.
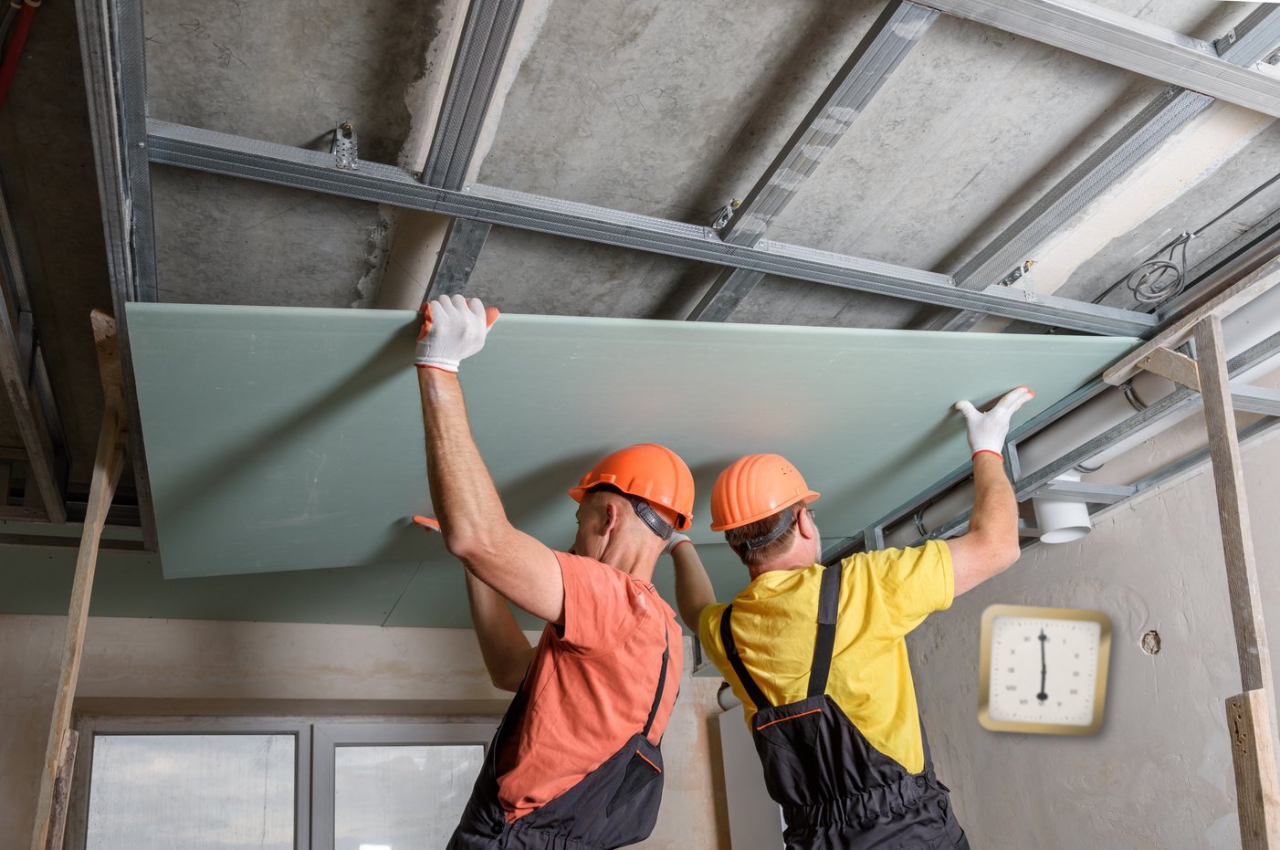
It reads **5:59**
